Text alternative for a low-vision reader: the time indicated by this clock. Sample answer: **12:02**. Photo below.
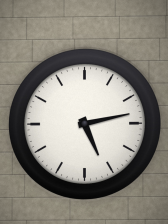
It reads **5:13**
